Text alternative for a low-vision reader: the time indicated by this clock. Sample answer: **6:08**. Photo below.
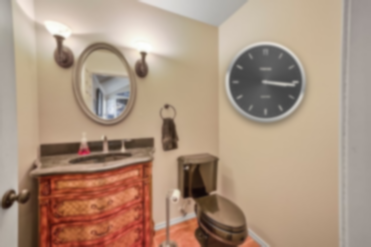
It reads **3:16**
